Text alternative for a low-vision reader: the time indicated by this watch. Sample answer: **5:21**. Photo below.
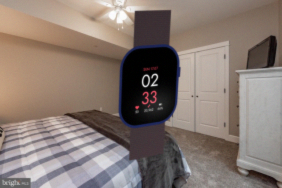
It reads **2:33**
